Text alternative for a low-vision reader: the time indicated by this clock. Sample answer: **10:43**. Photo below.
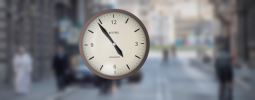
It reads **4:54**
